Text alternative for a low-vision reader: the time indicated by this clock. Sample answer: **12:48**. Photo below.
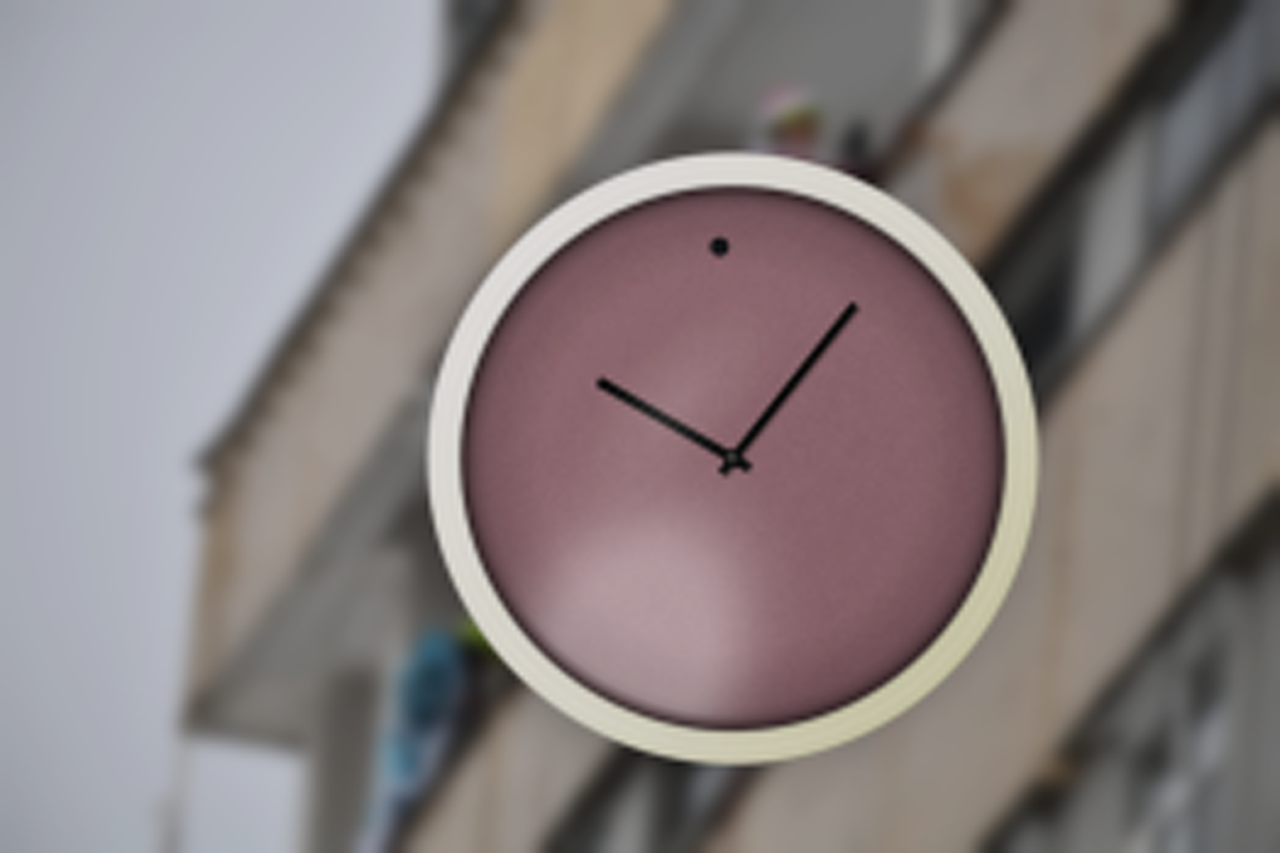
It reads **10:07**
